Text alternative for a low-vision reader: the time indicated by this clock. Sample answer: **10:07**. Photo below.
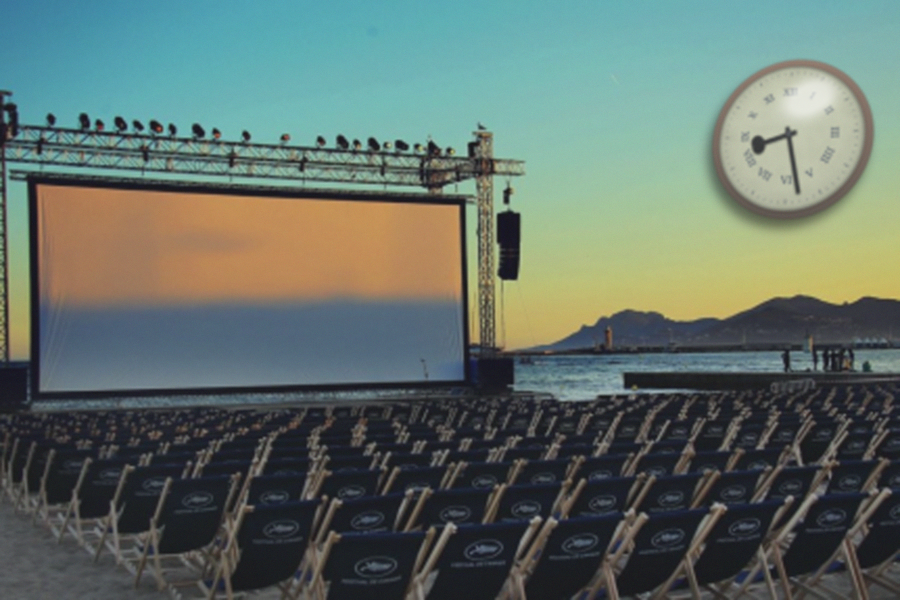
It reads **8:28**
